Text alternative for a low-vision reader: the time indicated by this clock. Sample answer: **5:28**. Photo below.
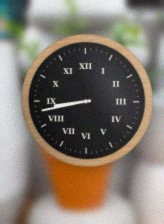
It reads **8:43**
